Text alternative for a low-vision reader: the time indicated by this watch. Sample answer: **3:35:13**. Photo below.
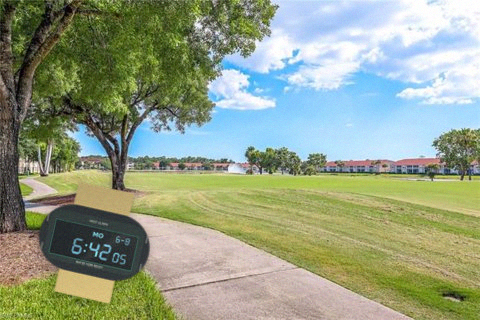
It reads **6:42:05**
